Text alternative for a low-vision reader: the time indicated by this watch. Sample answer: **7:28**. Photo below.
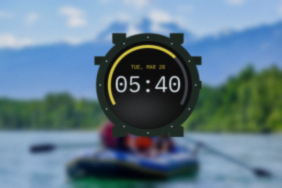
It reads **5:40**
